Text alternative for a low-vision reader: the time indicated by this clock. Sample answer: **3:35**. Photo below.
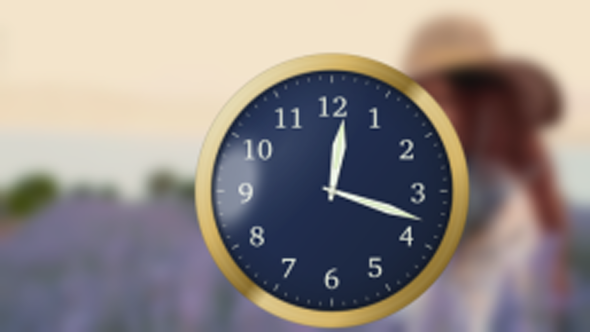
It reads **12:18**
